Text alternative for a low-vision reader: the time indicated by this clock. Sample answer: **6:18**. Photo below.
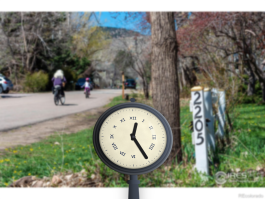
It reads **12:25**
